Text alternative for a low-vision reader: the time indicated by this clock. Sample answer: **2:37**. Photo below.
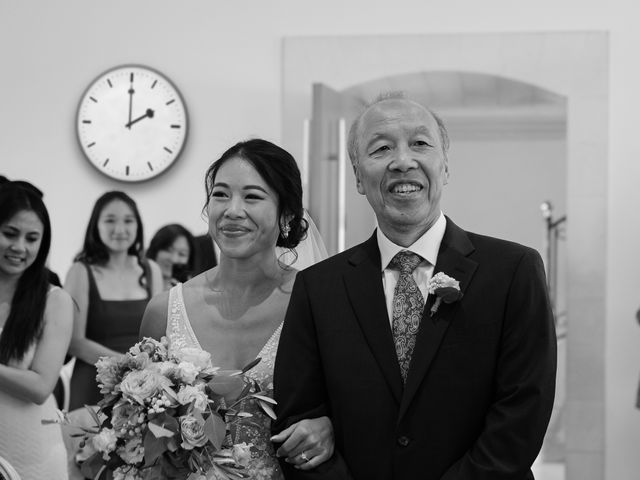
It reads **2:00**
